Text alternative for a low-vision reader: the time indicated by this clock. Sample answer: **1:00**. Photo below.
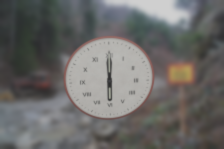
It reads **6:00**
